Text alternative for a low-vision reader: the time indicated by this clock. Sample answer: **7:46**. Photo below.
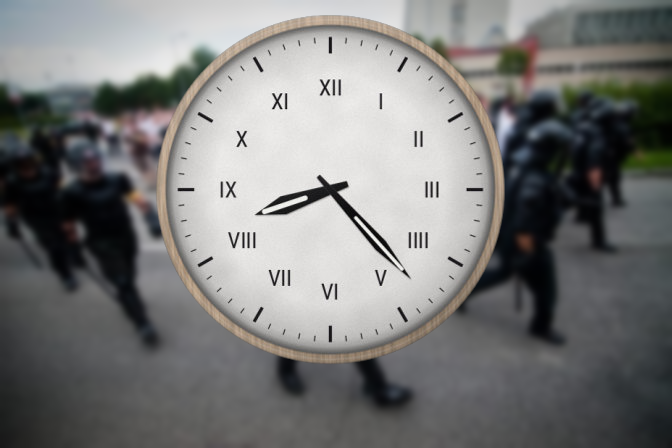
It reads **8:23**
